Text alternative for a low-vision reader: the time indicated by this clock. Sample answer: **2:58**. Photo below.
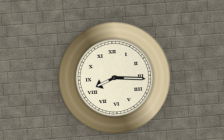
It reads **8:16**
